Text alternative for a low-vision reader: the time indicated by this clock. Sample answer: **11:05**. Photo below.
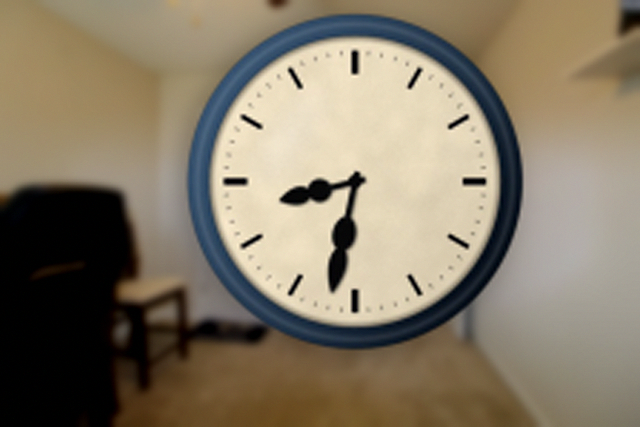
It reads **8:32**
